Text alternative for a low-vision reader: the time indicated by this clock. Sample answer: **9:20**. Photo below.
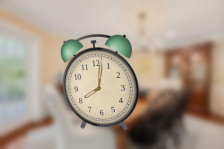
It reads **8:02**
